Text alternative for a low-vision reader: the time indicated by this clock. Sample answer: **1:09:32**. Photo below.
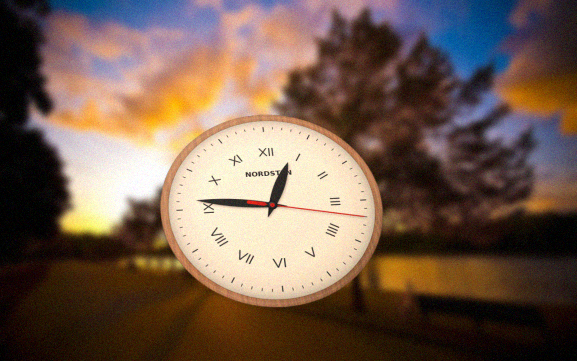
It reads **12:46:17**
